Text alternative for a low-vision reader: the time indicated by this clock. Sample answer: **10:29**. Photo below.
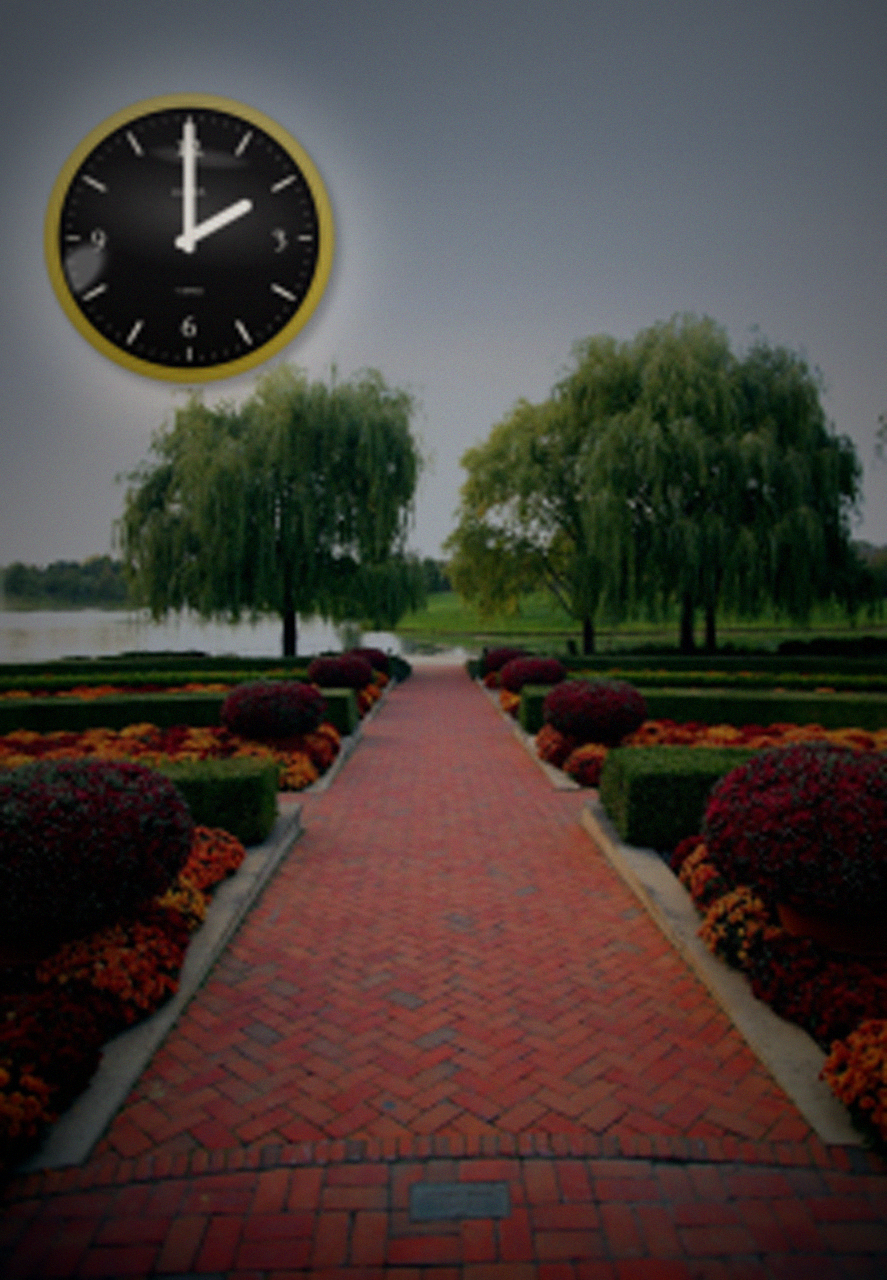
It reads **2:00**
